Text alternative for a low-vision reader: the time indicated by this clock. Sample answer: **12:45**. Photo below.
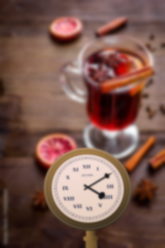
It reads **4:10**
